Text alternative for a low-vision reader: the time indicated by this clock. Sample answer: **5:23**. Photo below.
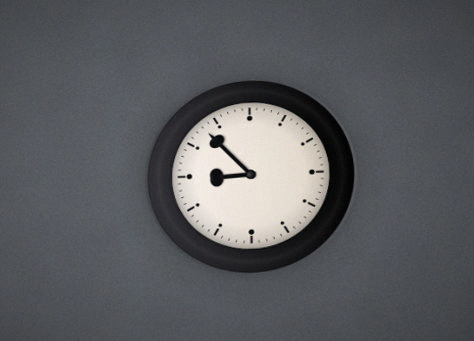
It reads **8:53**
